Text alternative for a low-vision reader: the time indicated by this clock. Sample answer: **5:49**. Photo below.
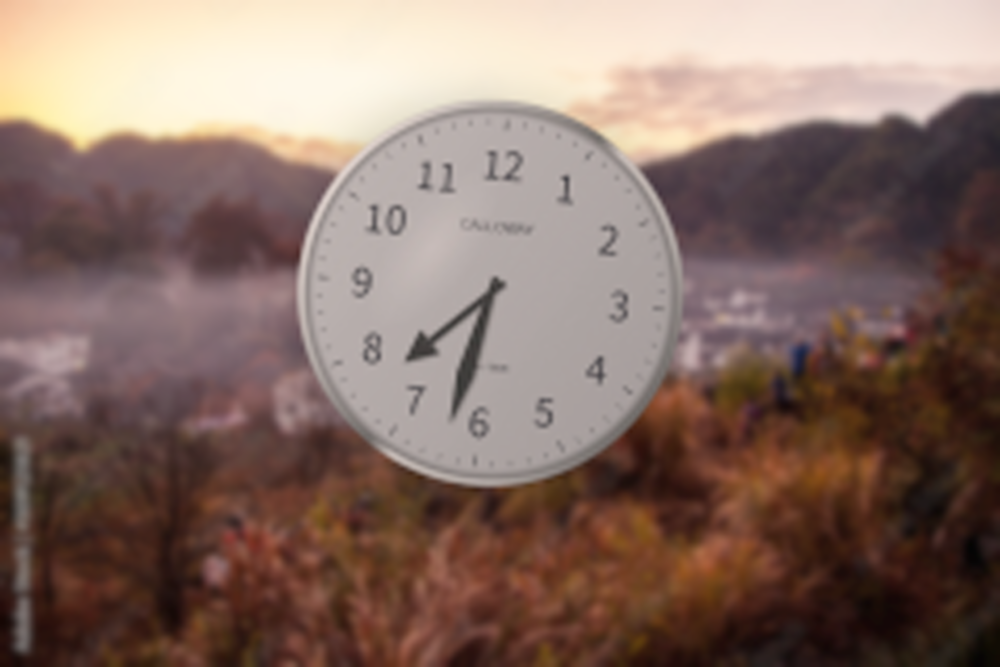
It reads **7:32**
